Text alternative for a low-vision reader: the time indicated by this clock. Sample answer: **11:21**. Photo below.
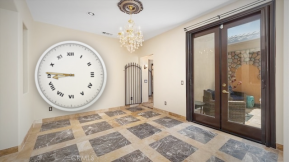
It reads **8:46**
